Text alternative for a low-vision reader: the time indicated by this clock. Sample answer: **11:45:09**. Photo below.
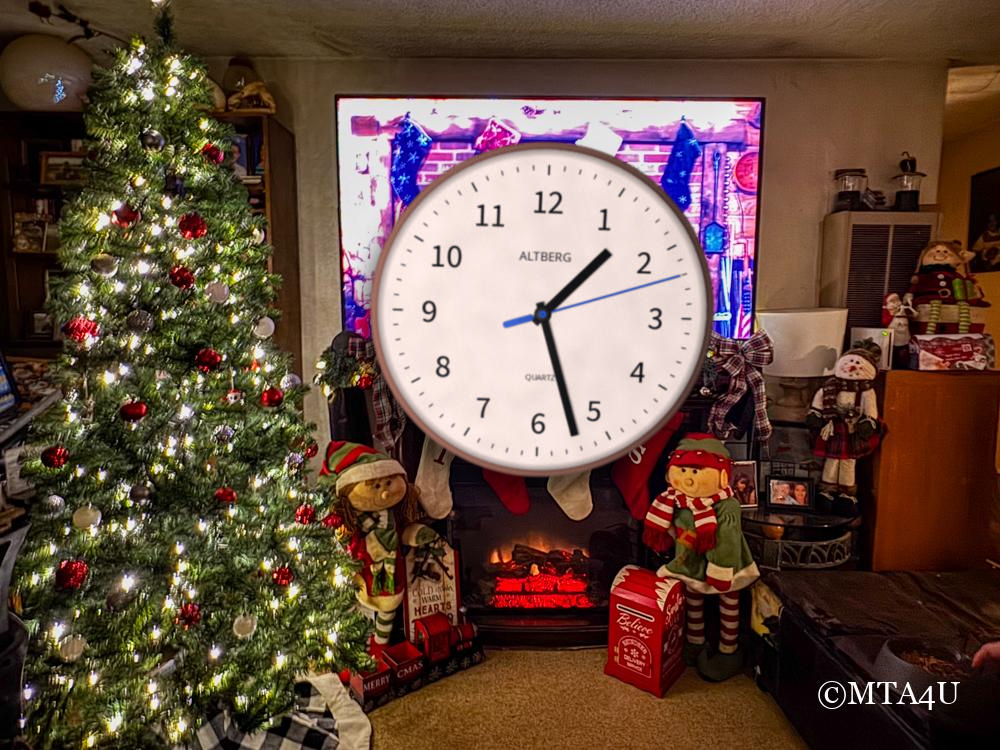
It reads **1:27:12**
